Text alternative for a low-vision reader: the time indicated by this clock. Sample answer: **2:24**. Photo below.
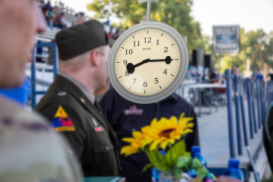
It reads **8:15**
